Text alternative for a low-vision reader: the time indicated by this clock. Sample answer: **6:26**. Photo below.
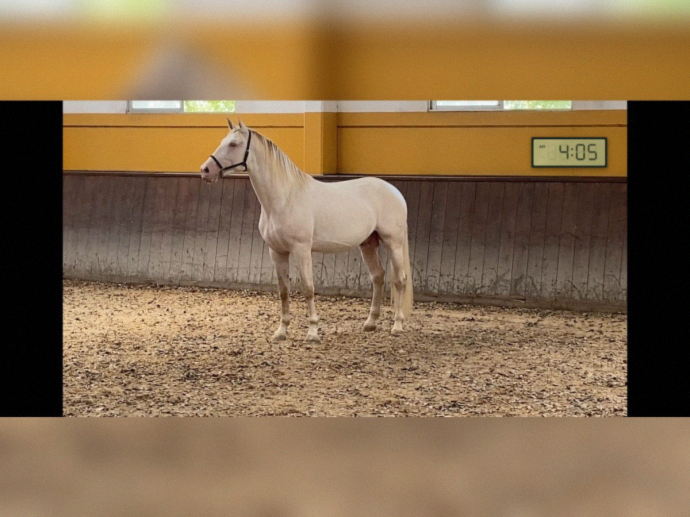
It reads **4:05**
